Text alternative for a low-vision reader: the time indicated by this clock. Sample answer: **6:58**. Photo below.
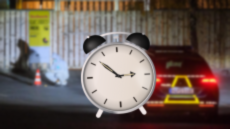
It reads **2:52**
